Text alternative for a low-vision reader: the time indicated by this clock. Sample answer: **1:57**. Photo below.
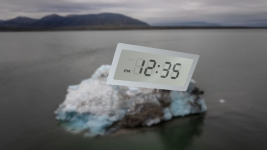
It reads **12:35**
